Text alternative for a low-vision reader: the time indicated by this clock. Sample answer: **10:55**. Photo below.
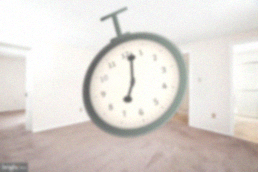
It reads **7:02**
